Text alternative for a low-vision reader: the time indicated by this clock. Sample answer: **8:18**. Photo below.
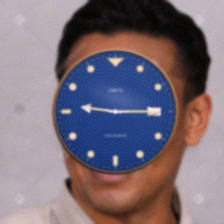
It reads **9:15**
